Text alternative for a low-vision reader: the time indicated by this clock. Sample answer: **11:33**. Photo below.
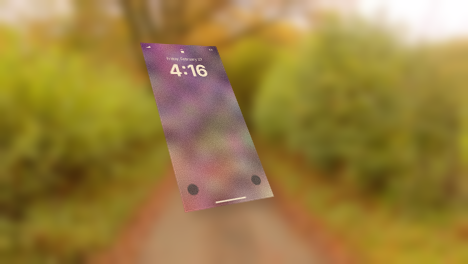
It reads **4:16**
